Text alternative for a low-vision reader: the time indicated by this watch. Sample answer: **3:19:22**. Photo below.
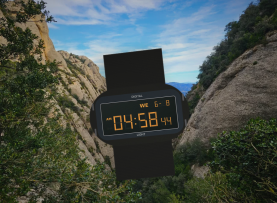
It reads **4:58:44**
